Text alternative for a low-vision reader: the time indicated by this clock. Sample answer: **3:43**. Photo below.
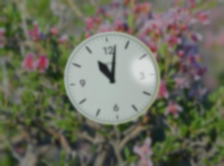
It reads **11:02**
